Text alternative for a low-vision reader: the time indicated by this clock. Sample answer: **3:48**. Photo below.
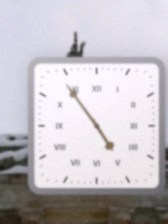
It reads **4:54**
